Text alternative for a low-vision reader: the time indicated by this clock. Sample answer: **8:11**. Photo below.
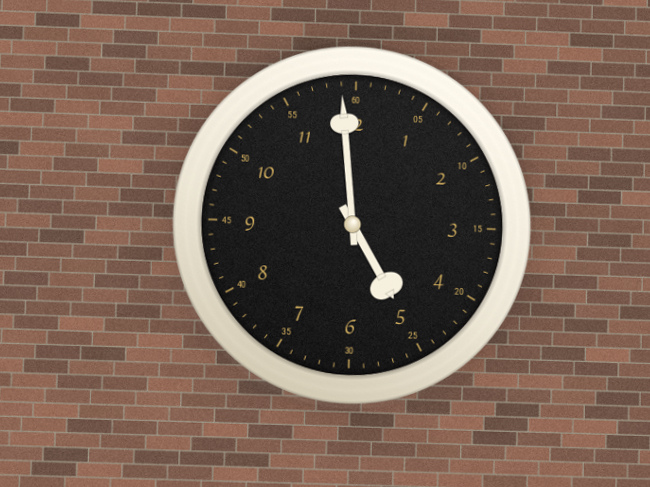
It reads **4:59**
